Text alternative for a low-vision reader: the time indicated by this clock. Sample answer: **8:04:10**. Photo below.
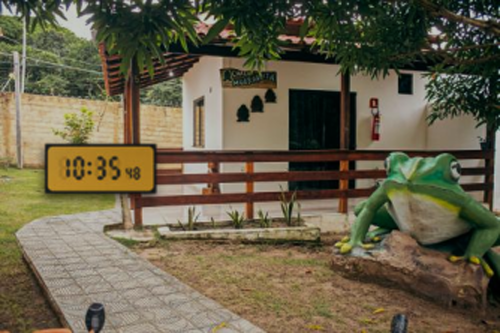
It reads **10:35:48**
